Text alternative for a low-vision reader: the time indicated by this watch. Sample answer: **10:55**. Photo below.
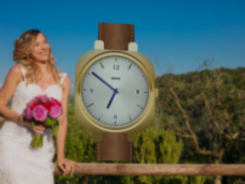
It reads **6:51**
